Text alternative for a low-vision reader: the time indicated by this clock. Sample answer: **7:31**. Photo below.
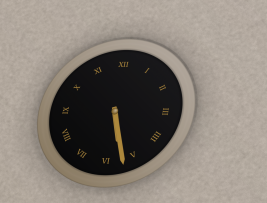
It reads **5:27**
